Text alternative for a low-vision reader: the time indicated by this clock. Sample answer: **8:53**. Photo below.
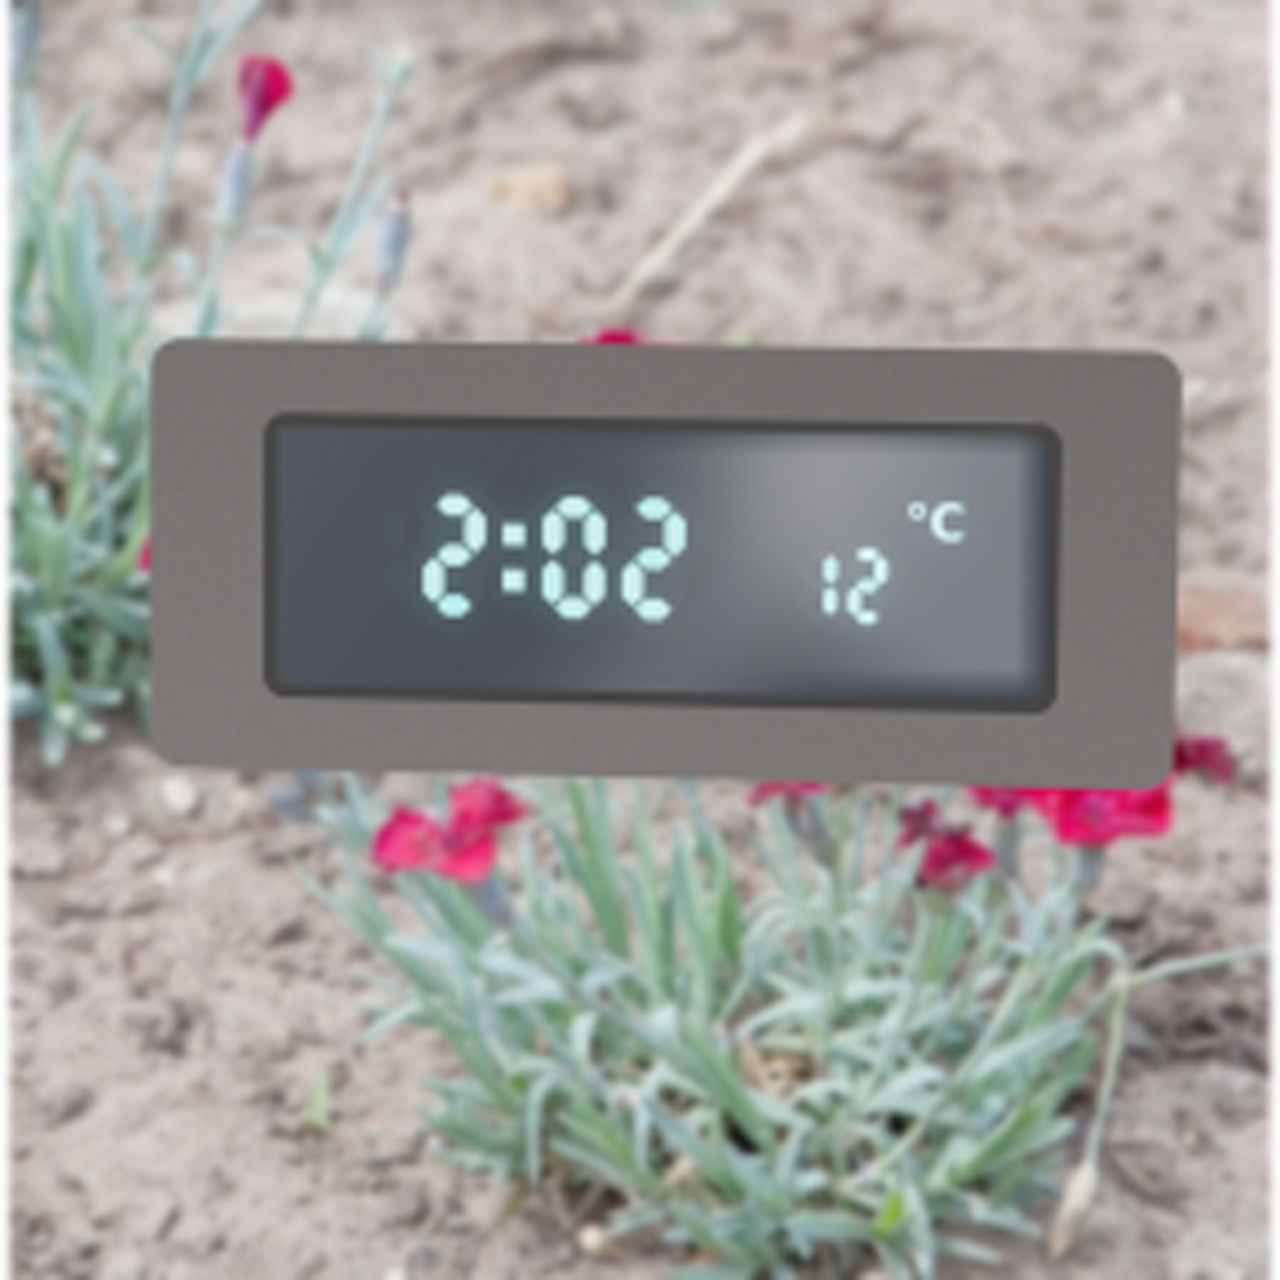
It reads **2:02**
